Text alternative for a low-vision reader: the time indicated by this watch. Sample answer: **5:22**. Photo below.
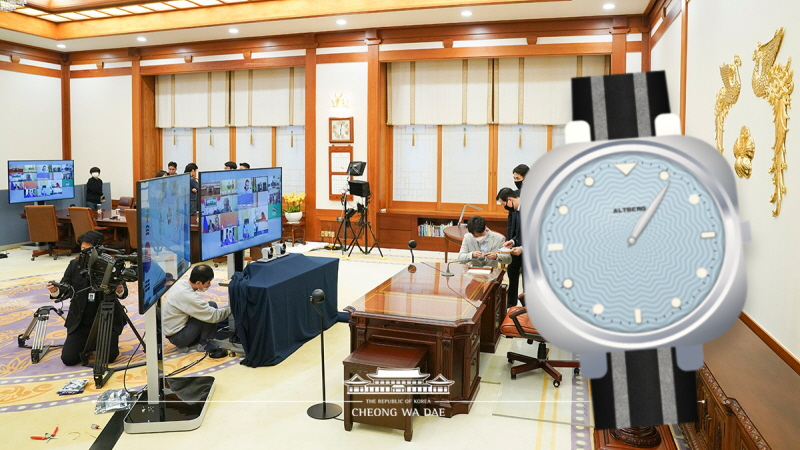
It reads **1:06**
